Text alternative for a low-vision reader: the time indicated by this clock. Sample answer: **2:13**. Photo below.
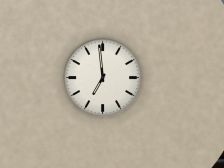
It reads **6:59**
